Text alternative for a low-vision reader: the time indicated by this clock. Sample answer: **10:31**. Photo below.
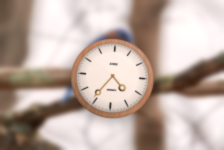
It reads **4:36**
